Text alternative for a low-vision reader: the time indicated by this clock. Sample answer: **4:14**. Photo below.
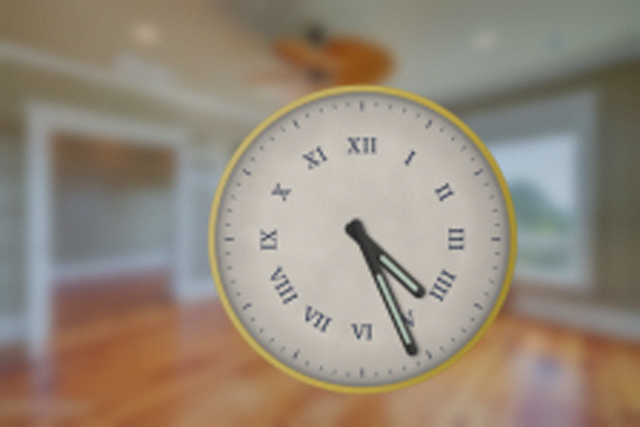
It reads **4:26**
